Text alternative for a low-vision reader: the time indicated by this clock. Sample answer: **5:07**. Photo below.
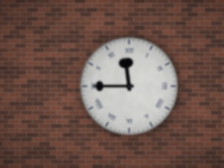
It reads **11:45**
